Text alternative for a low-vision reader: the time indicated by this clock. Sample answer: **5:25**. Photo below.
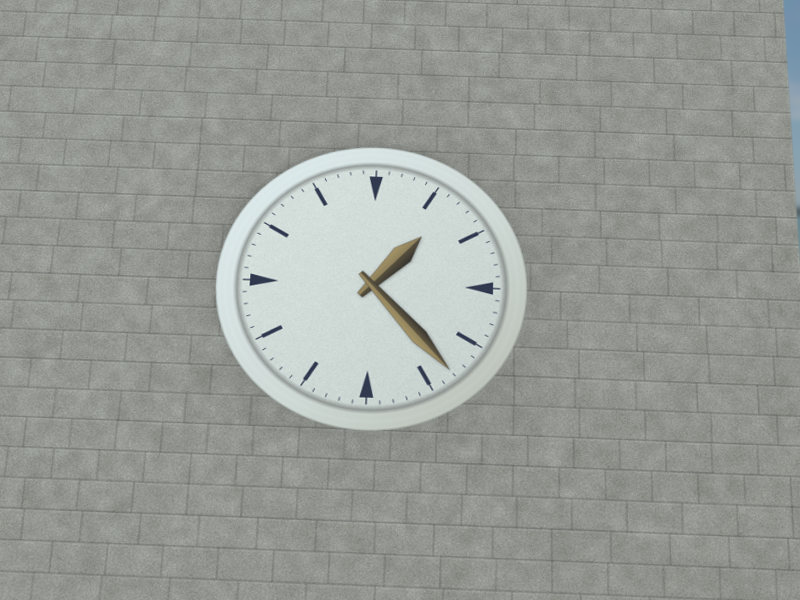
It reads **1:23**
